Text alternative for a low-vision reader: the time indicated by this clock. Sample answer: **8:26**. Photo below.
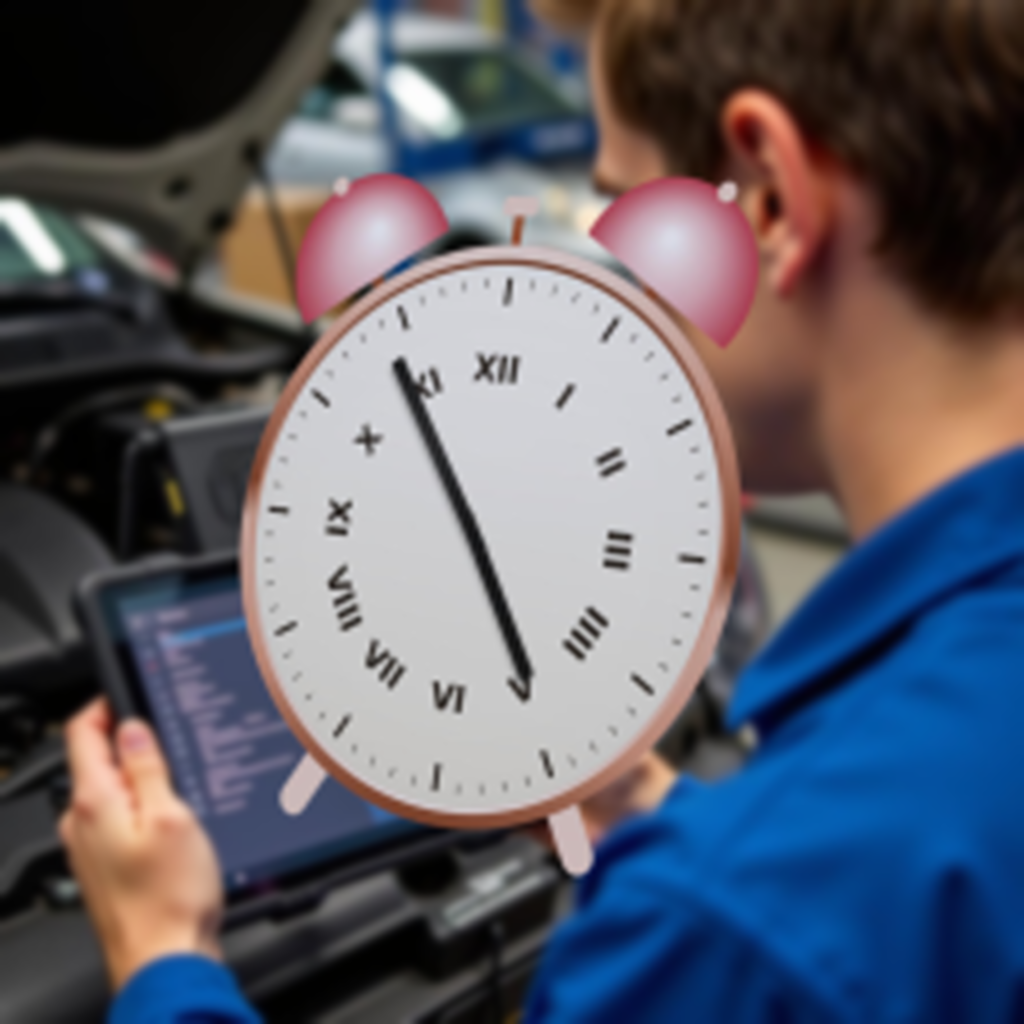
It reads **4:54**
